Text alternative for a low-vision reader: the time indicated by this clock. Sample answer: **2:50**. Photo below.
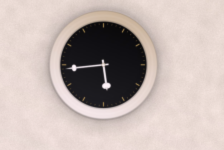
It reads **5:44**
